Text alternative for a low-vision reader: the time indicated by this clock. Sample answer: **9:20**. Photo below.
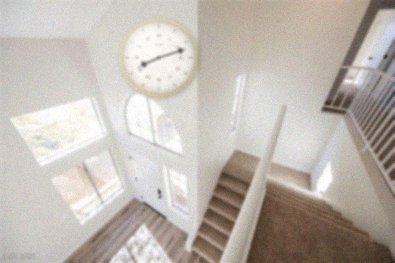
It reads **8:12**
